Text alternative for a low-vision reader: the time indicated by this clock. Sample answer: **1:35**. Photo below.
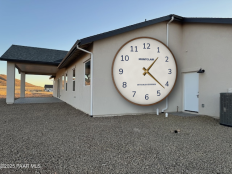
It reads **1:22**
